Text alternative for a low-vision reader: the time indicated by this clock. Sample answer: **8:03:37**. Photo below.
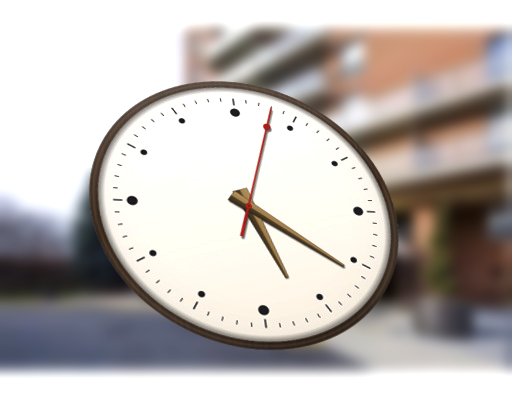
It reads **5:21:03**
